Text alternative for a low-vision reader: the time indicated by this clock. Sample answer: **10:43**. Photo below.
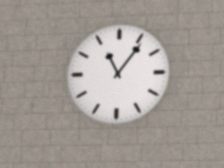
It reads **11:06**
